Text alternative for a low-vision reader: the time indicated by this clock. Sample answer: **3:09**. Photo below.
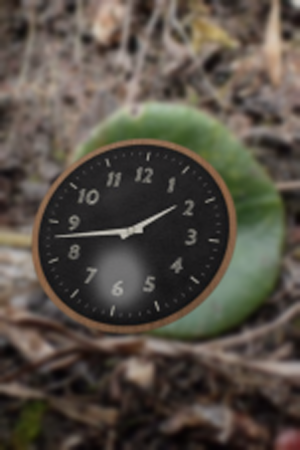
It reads **1:43**
